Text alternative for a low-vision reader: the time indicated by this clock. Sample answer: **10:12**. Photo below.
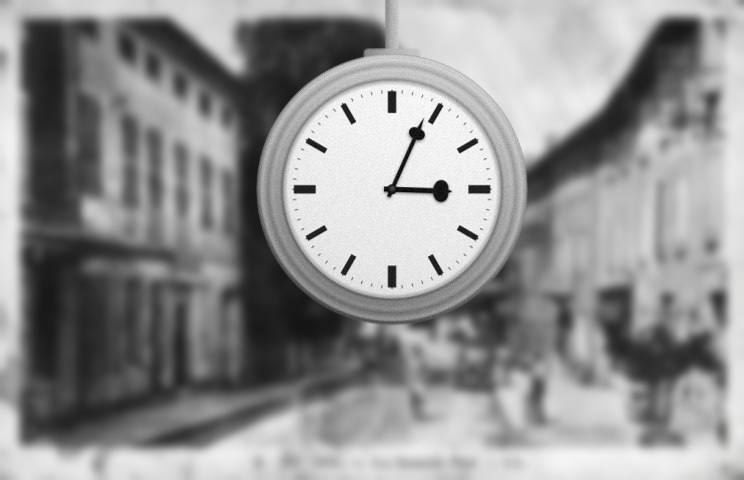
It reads **3:04**
